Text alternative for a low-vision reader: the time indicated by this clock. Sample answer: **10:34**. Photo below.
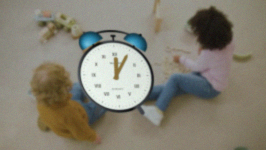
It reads **12:05**
